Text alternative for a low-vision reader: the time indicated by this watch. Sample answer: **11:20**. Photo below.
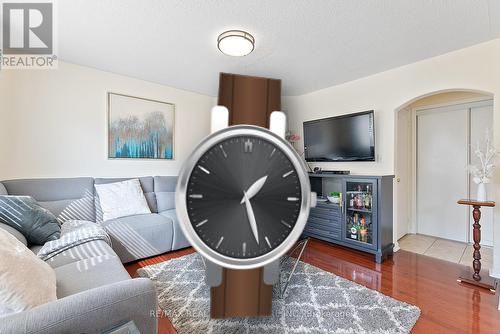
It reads **1:27**
